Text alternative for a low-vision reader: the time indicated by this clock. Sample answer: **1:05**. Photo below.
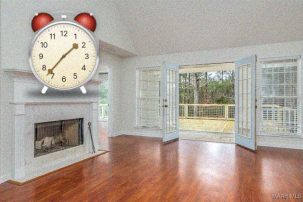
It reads **1:37**
